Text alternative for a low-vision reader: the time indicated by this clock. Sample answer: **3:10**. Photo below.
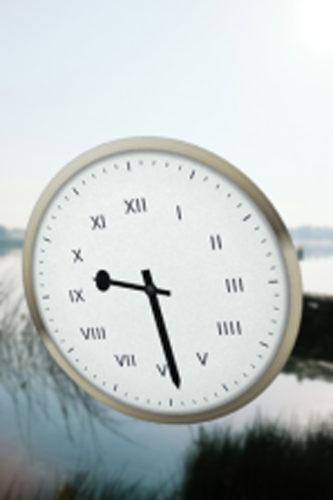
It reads **9:29**
